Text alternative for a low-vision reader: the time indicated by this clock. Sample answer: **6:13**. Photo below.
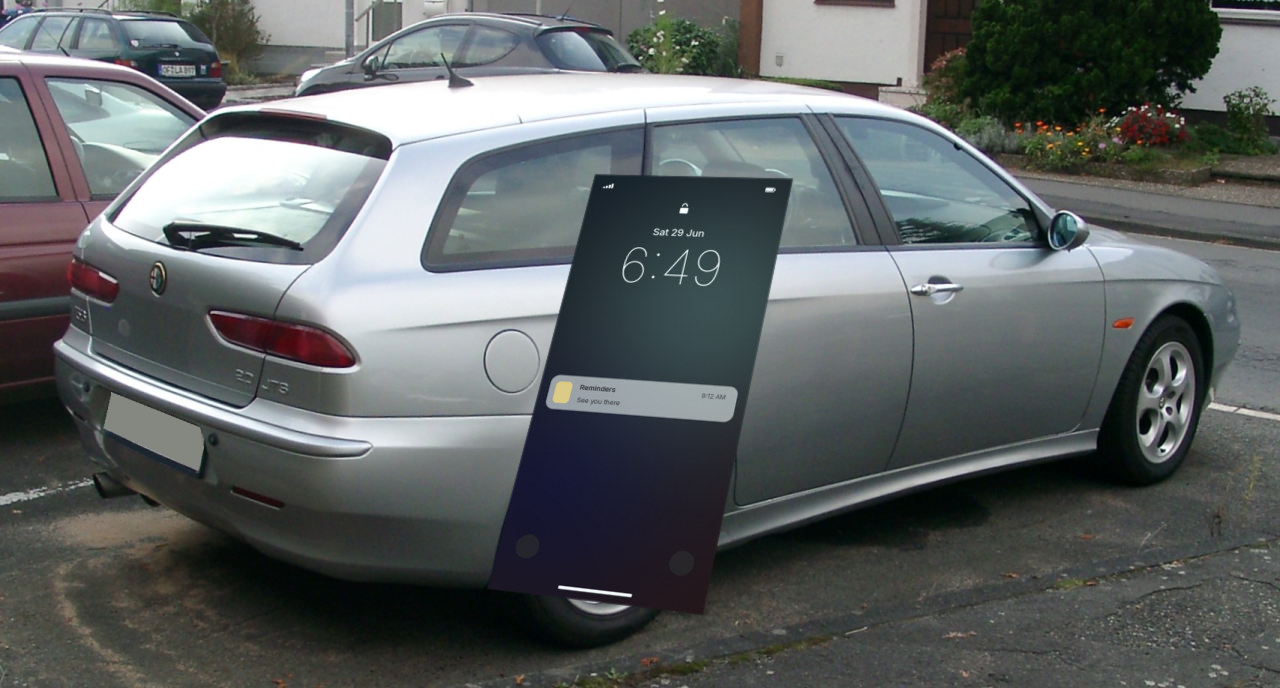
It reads **6:49**
